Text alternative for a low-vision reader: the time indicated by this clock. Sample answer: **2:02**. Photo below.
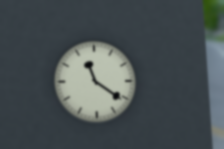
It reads **11:21**
